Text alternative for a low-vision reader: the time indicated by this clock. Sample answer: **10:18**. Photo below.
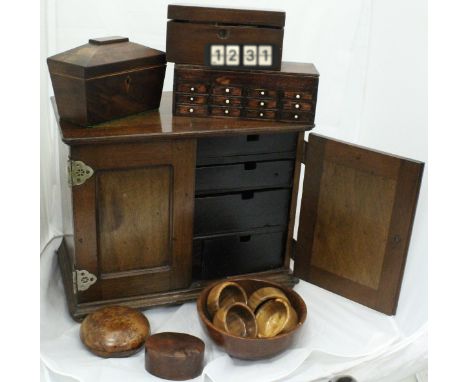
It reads **12:31**
